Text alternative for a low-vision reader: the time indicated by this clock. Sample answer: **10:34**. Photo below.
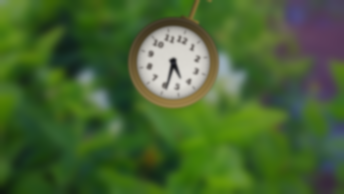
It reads **4:29**
